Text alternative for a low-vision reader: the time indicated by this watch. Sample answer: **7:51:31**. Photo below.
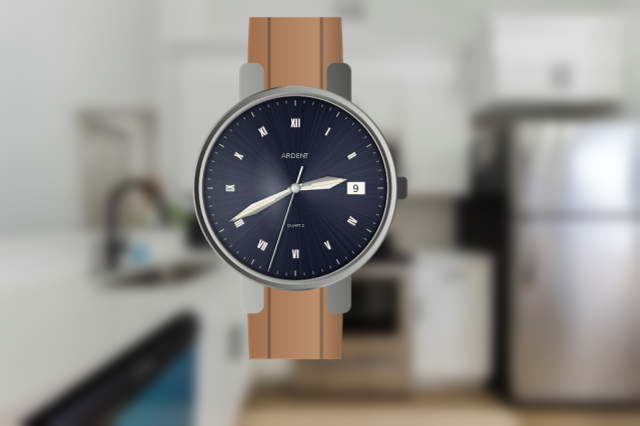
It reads **2:40:33**
